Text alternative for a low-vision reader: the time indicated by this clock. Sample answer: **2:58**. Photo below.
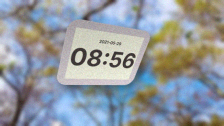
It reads **8:56**
